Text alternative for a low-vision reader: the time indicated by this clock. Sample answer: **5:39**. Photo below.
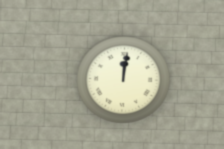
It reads **12:01**
